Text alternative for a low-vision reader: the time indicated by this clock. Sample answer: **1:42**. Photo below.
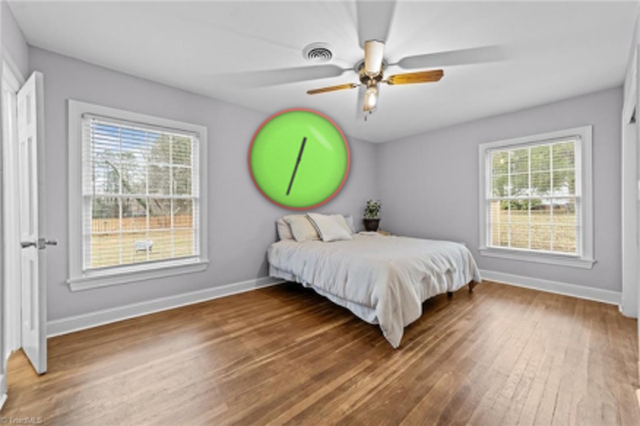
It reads **12:33**
